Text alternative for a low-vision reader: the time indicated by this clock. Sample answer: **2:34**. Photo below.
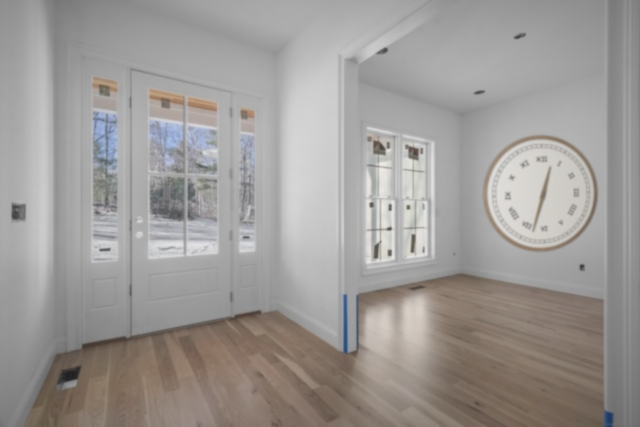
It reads **12:33**
